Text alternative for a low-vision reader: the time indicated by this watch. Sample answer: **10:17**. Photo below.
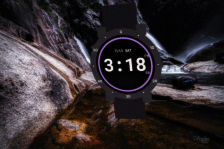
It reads **3:18**
